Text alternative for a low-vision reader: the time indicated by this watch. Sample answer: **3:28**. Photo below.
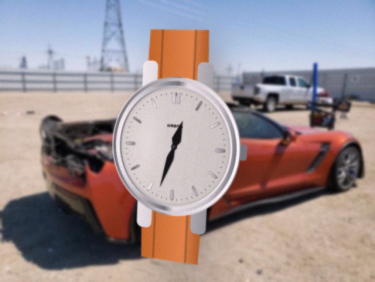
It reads **12:33**
